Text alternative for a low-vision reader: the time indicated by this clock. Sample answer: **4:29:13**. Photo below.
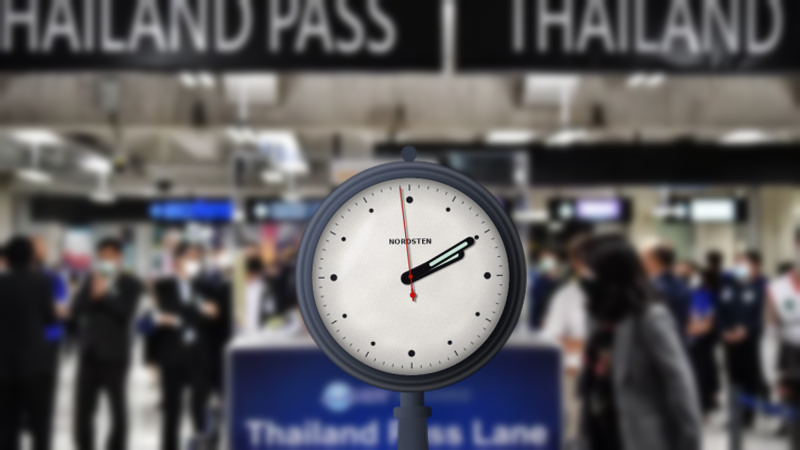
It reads **2:09:59**
